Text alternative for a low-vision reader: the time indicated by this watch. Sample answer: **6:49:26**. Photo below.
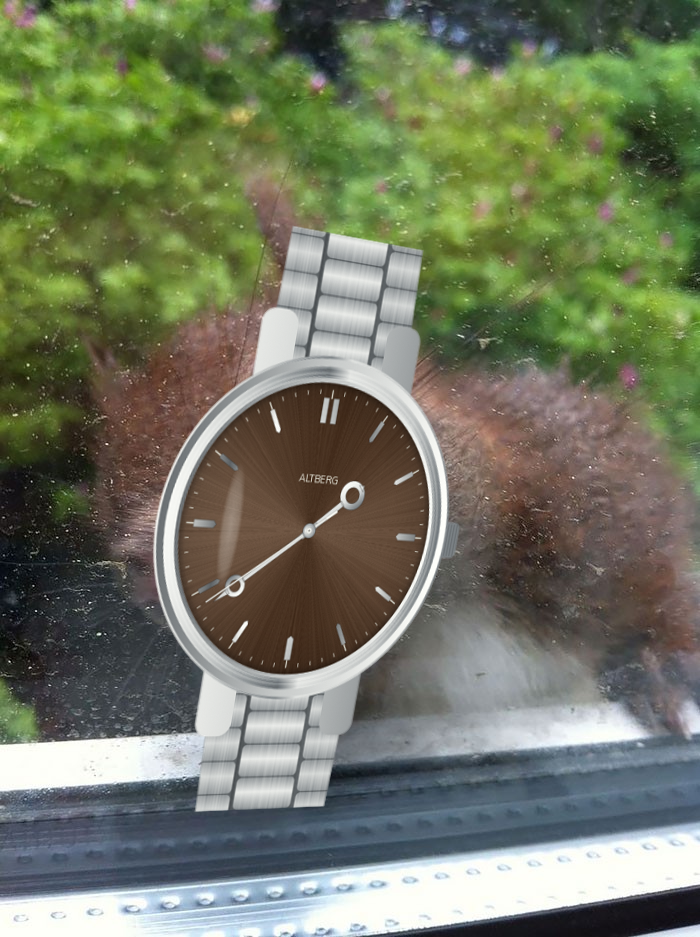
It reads **1:38:39**
